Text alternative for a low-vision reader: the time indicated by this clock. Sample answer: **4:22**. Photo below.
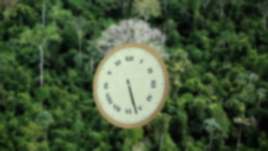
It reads **5:27**
